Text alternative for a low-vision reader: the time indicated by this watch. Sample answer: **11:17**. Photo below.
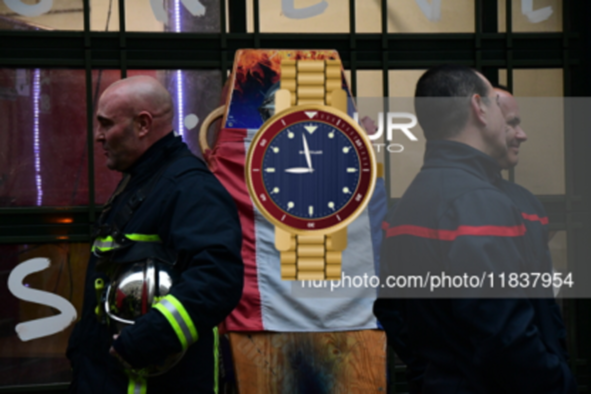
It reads **8:58**
